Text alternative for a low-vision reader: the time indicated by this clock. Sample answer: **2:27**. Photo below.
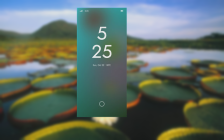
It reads **5:25**
